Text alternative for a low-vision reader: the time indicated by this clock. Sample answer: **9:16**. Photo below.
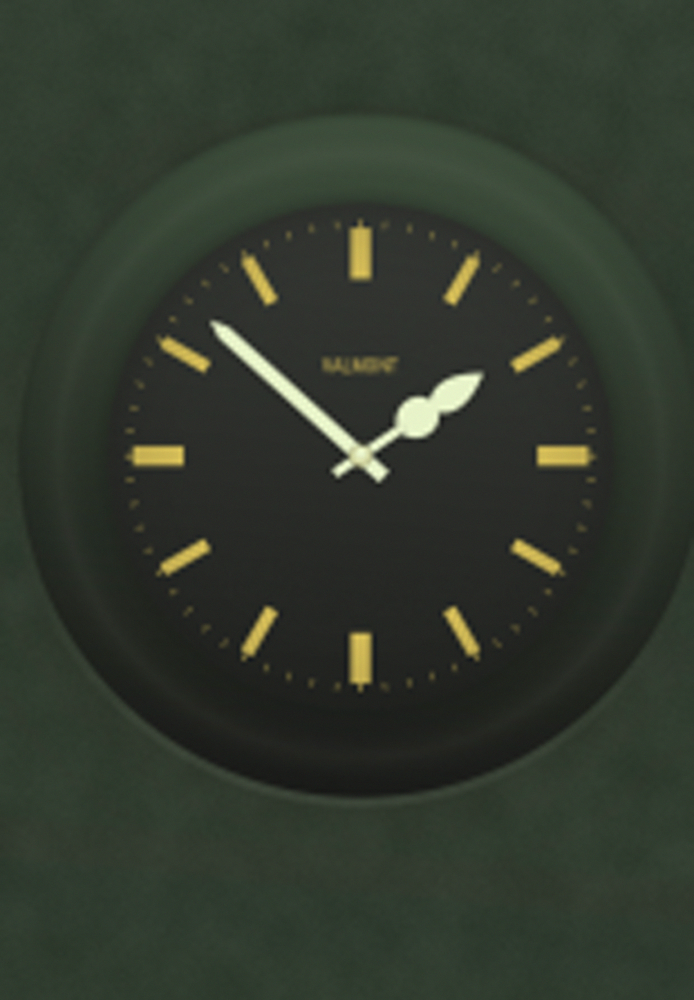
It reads **1:52**
